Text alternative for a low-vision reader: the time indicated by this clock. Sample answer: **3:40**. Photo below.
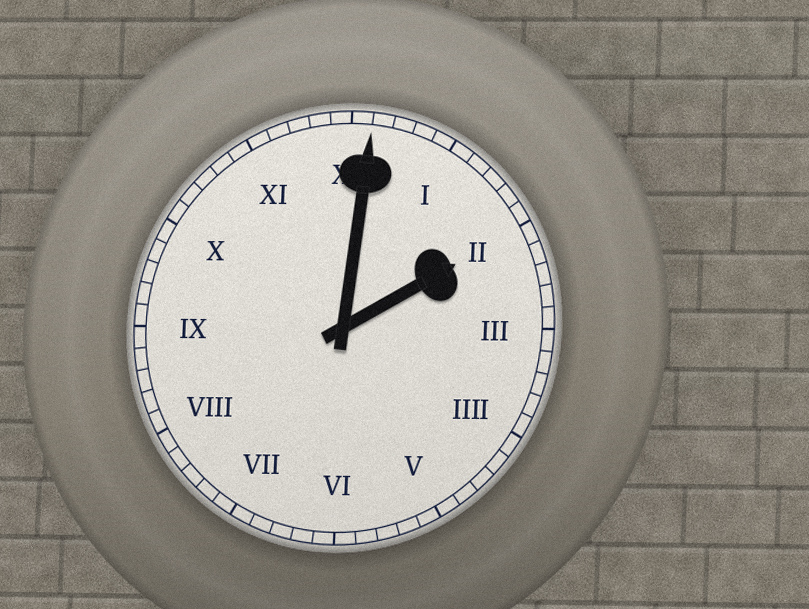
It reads **2:01**
